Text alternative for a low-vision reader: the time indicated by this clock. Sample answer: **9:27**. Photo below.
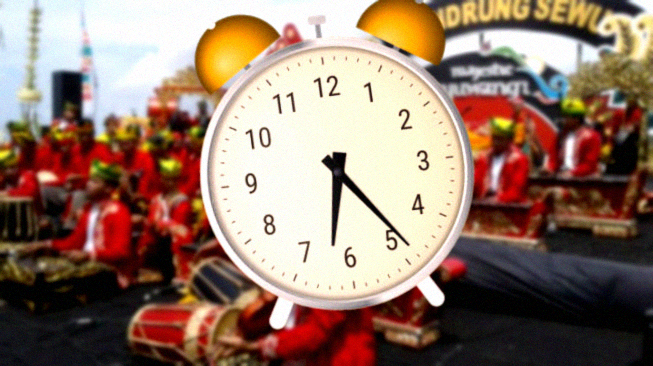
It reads **6:24**
